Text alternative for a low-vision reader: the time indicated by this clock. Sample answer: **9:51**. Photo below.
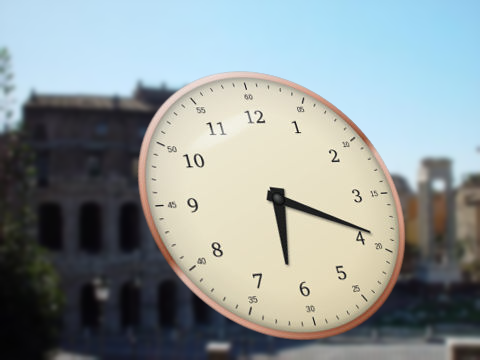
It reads **6:19**
